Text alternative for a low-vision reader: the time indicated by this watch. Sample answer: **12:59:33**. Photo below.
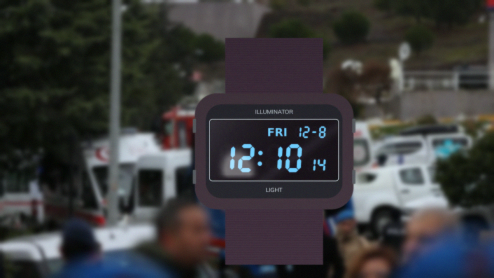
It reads **12:10:14**
